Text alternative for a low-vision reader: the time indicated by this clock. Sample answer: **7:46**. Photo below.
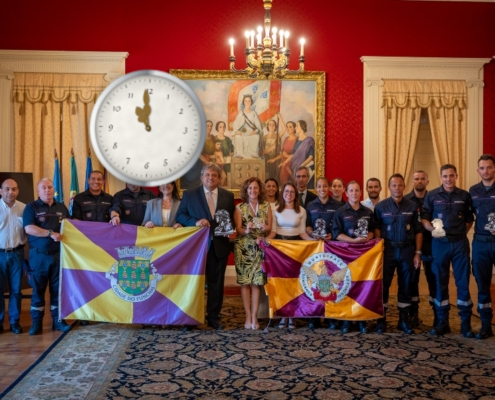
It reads **10:59**
